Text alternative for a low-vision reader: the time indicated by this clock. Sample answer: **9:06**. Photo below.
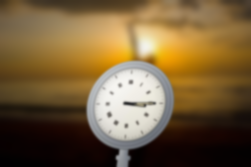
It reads **3:15**
